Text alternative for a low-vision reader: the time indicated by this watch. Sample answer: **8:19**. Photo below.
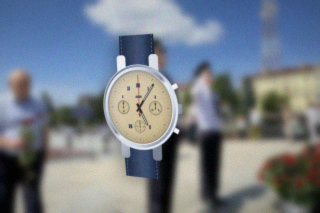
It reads **5:06**
